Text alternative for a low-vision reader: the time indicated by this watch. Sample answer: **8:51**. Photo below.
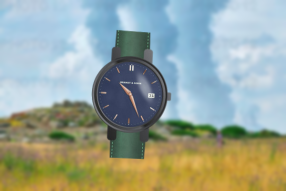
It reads **10:26**
